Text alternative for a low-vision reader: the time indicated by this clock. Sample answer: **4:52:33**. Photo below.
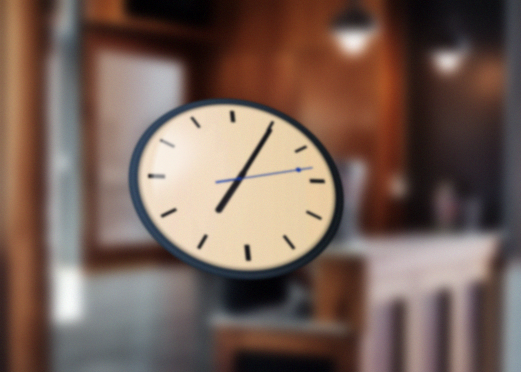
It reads **7:05:13**
